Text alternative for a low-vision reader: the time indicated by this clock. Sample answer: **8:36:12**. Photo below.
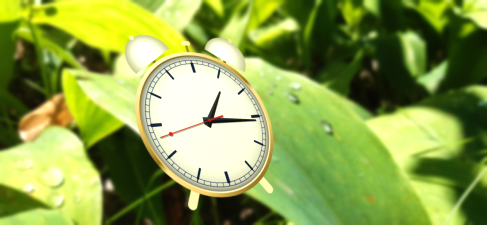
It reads **1:15:43**
